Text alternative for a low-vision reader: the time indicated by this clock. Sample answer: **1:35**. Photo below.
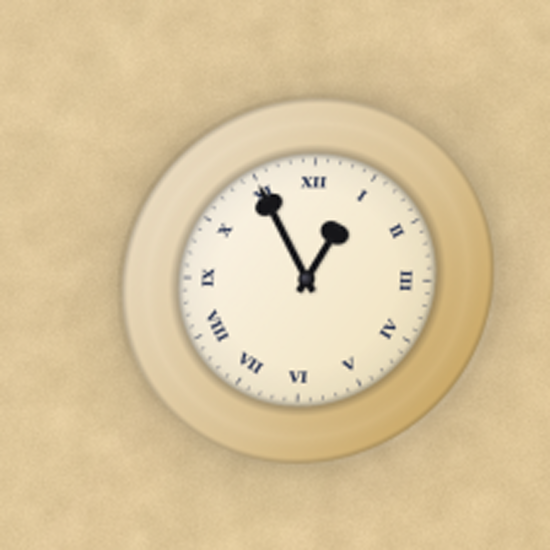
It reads **12:55**
